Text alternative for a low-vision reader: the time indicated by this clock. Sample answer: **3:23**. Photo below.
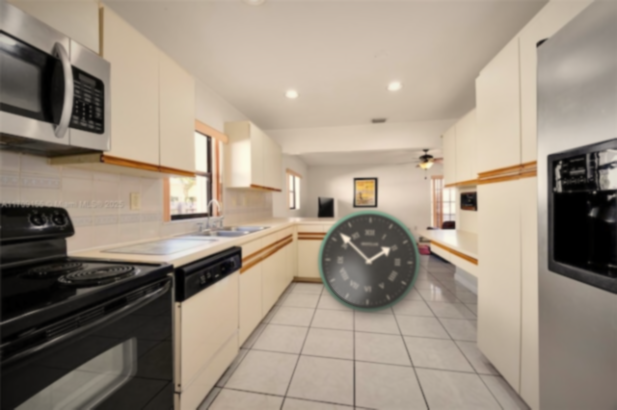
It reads **1:52**
